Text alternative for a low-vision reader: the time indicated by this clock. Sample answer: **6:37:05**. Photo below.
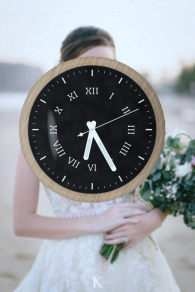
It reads **6:25:11**
